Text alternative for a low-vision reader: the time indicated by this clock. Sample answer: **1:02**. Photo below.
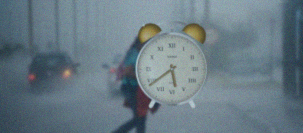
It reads **5:39**
